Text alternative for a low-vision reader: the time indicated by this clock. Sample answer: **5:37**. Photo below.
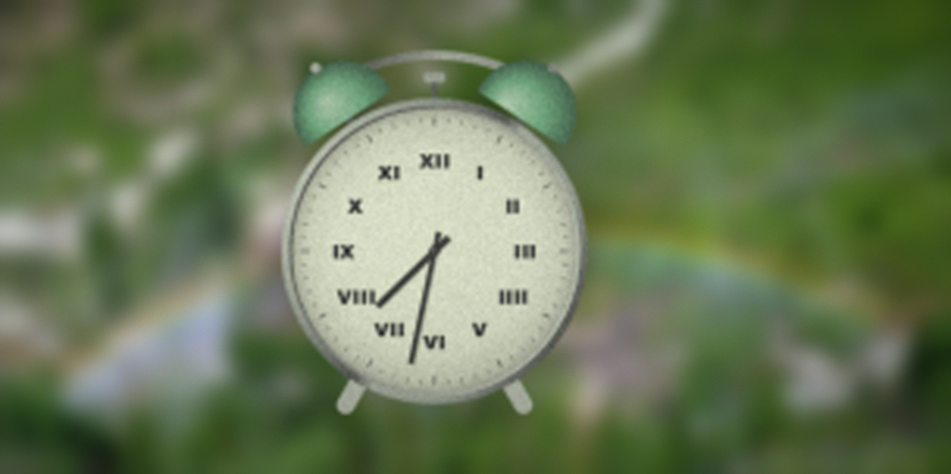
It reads **7:32**
